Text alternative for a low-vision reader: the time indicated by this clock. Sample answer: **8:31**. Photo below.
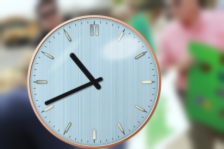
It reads **10:41**
